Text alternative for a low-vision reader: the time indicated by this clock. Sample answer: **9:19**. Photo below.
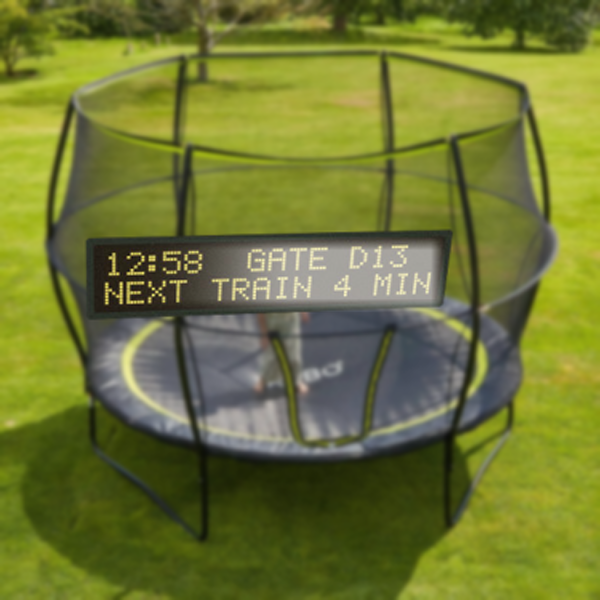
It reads **12:58**
